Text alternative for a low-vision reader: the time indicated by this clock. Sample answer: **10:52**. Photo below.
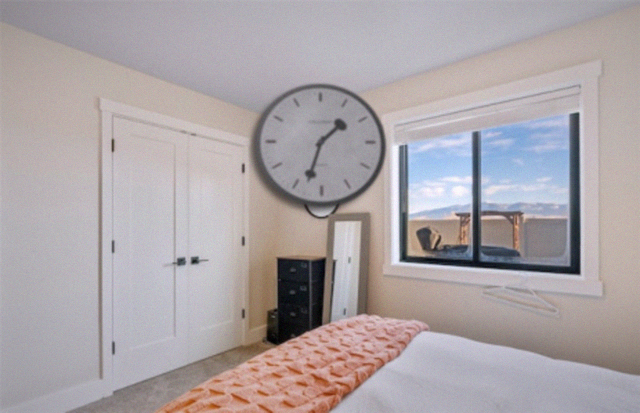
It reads **1:33**
